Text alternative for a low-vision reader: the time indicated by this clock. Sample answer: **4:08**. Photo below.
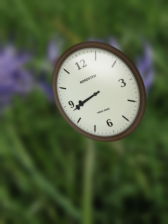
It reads **8:43**
